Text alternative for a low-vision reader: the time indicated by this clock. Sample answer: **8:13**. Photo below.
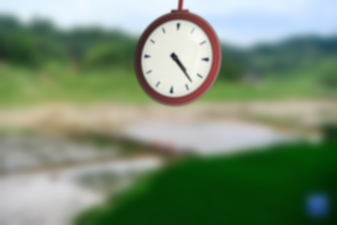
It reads **4:23**
